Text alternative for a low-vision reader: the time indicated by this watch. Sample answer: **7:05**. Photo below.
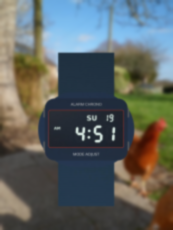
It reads **4:51**
